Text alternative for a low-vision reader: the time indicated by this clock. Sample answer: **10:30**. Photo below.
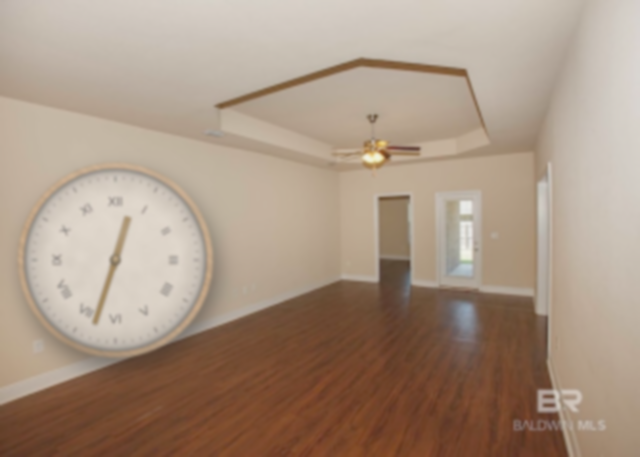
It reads **12:33**
